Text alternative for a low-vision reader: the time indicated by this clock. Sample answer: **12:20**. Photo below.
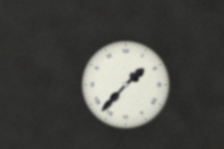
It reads **1:37**
